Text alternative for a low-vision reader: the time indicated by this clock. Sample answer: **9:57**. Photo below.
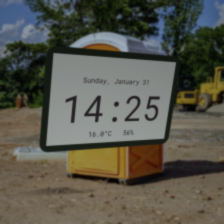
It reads **14:25**
